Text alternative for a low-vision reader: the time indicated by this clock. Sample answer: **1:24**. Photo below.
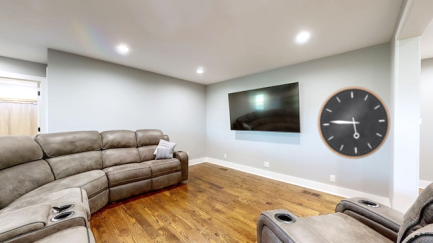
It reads **5:46**
